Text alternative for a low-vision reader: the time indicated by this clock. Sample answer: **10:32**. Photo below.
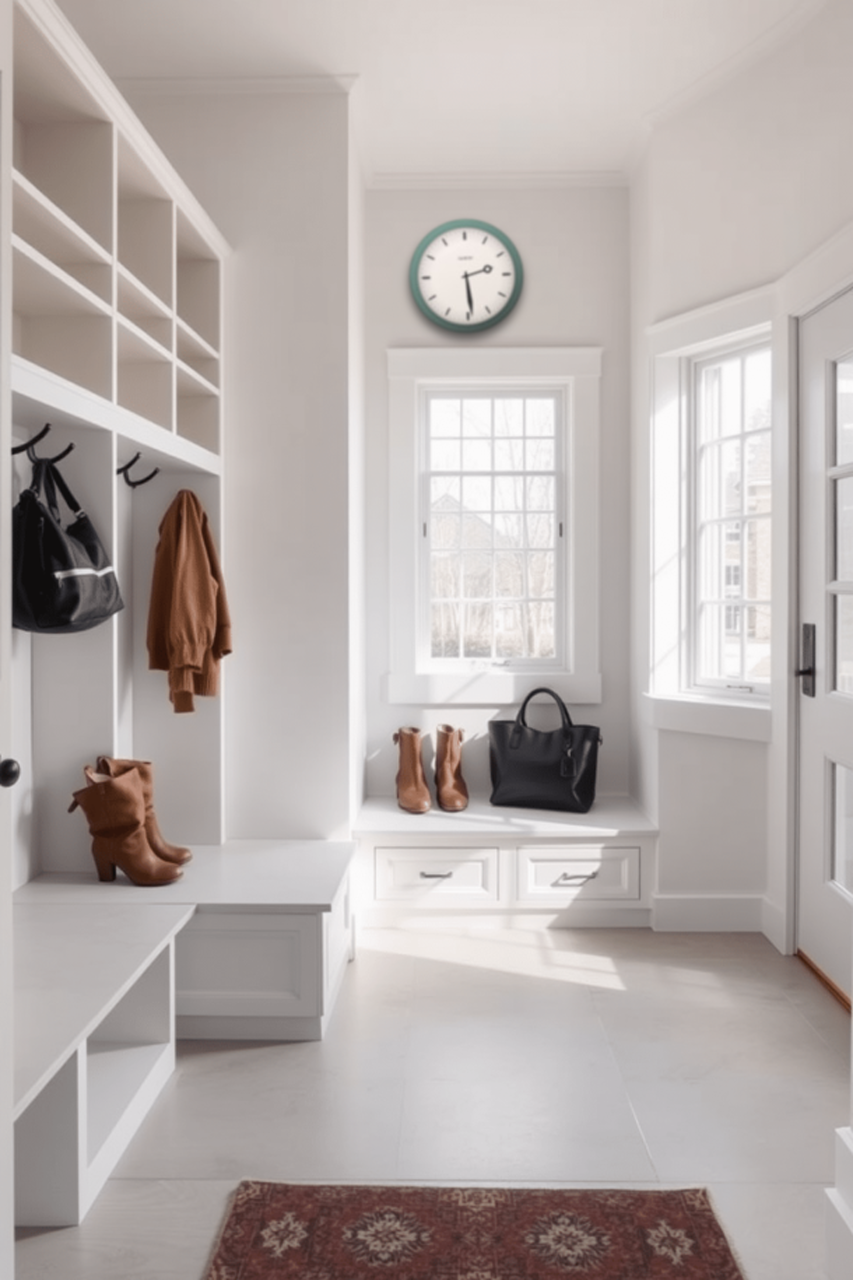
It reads **2:29**
